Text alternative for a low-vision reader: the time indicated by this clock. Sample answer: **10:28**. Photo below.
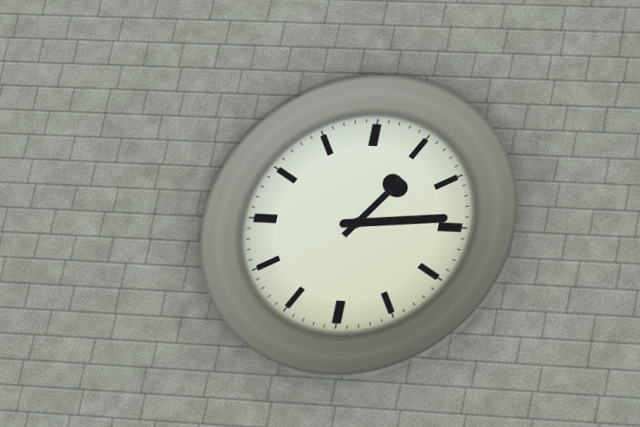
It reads **1:14**
